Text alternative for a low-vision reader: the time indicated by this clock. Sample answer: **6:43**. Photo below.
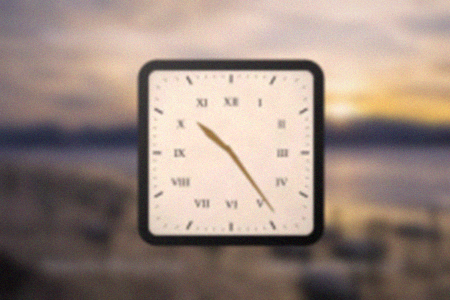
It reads **10:24**
